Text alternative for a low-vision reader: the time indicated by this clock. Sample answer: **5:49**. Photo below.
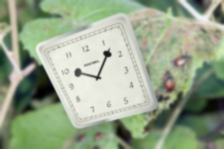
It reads **10:07**
